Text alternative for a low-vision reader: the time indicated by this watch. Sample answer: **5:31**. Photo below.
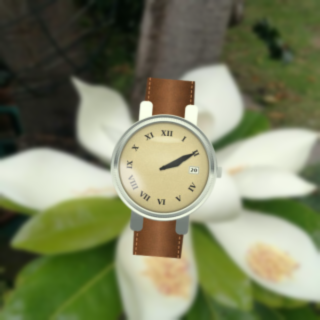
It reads **2:10**
